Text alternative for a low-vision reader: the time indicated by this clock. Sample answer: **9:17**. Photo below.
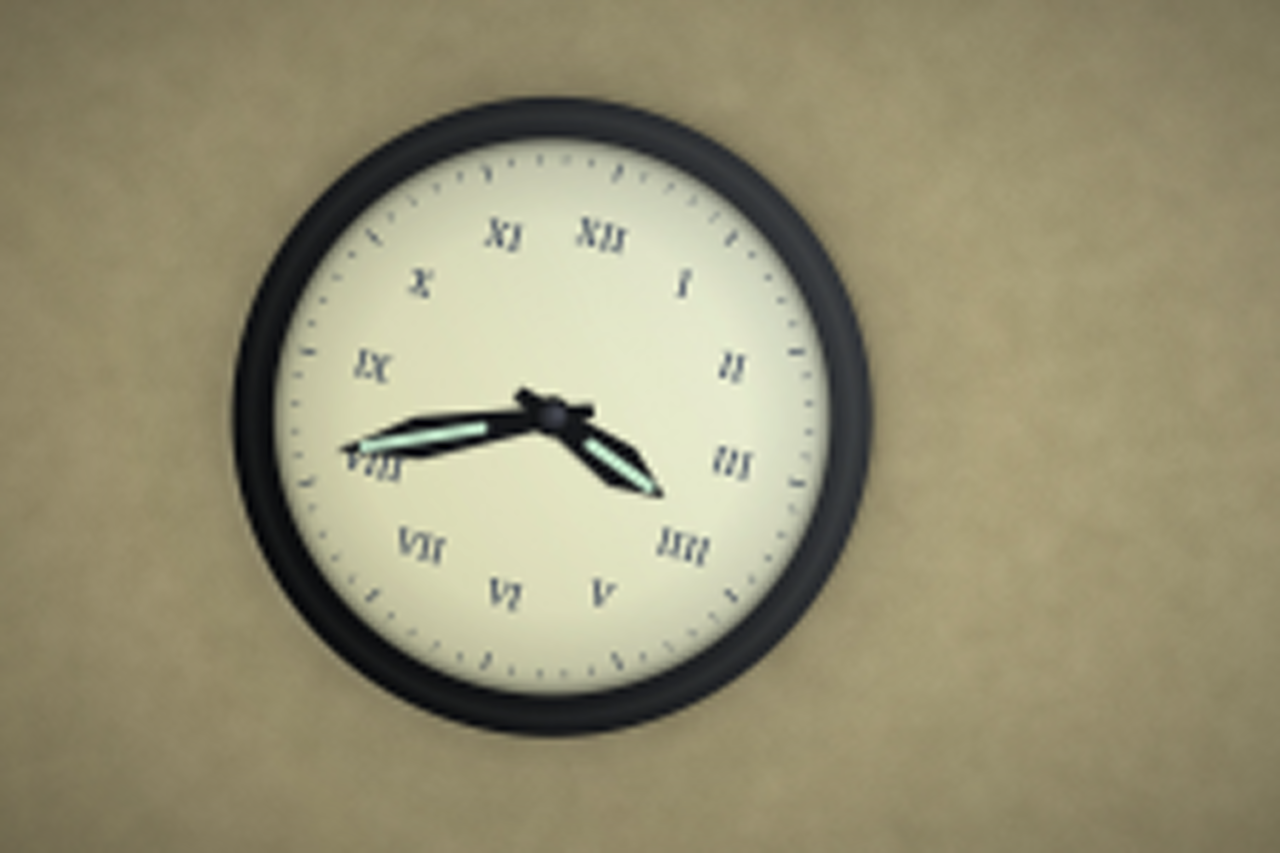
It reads **3:41**
